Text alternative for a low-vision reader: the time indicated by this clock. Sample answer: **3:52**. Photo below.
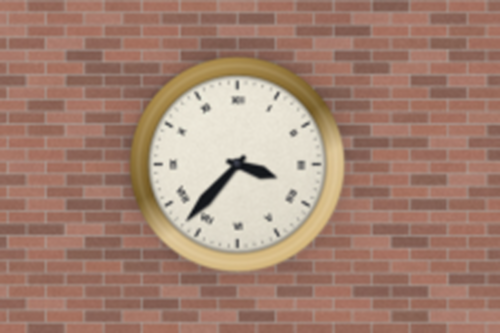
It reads **3:37**
